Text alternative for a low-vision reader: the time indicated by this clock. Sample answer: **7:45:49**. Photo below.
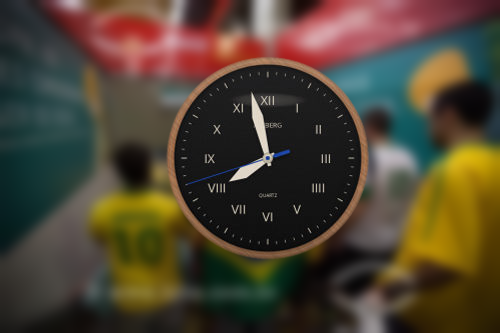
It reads **7:57:42**
